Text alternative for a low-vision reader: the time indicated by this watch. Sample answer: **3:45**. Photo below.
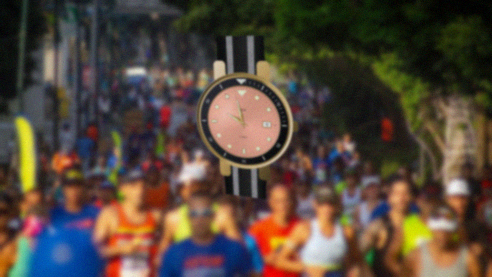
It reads **9:58**
